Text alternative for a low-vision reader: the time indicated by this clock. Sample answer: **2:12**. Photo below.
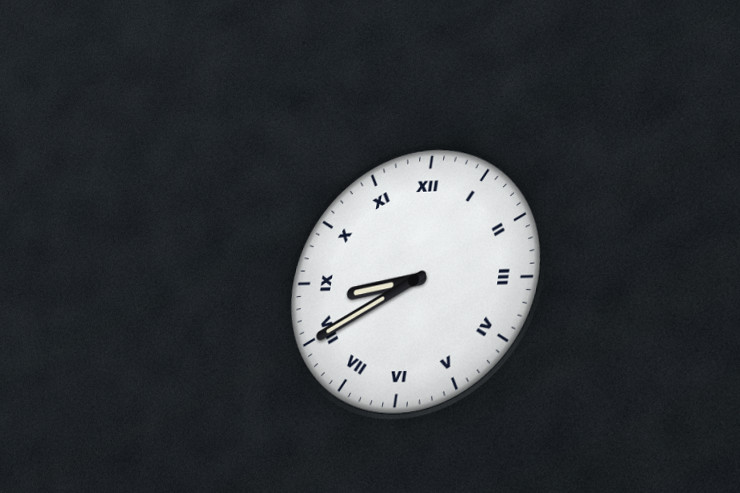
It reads **8:40**
